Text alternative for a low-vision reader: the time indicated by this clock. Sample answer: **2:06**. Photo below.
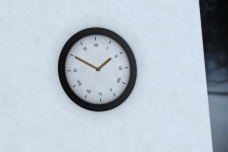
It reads **1:50**
